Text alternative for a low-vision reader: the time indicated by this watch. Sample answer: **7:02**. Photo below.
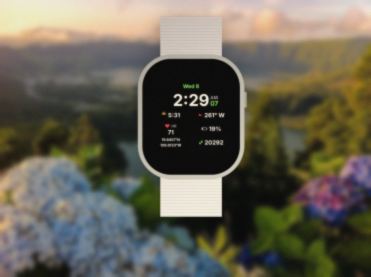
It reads **2:29**
